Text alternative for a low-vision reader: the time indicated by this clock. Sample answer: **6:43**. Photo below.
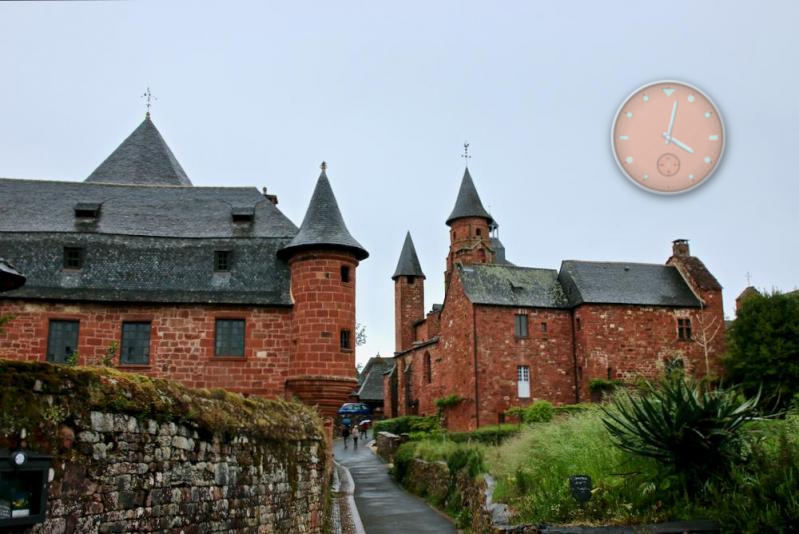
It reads **4:02**
